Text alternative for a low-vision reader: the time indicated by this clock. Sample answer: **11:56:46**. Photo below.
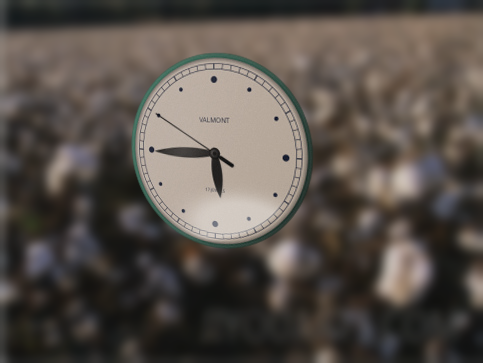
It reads **5:44:50**
